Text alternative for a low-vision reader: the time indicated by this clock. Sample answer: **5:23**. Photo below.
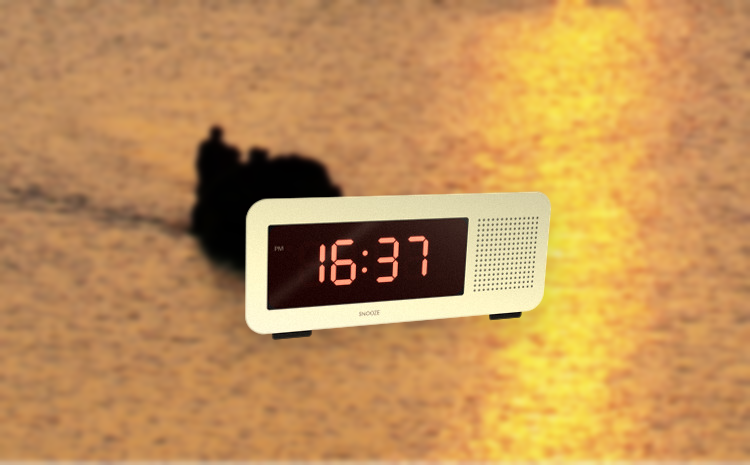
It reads **16:37**
